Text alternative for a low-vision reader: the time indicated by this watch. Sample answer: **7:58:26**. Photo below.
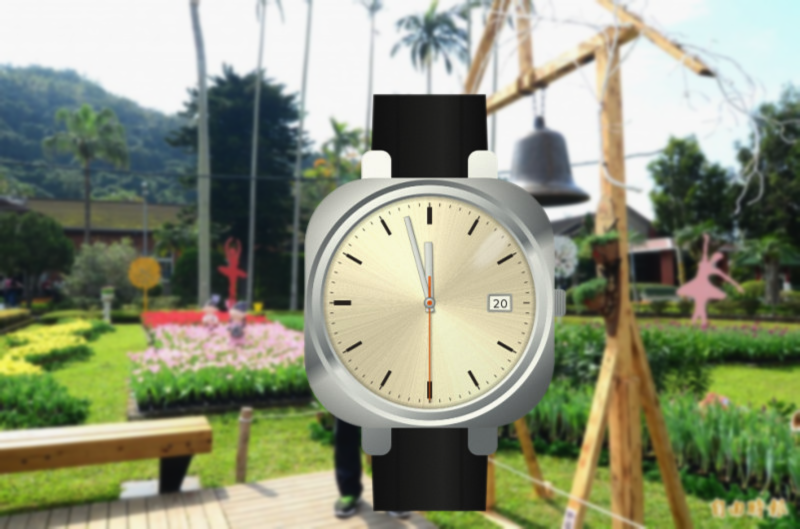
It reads **11:57:30**
